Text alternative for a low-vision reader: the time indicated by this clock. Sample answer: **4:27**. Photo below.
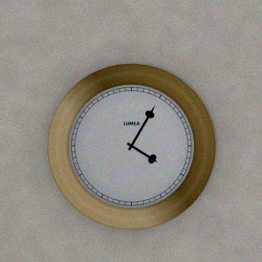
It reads **4:05**
